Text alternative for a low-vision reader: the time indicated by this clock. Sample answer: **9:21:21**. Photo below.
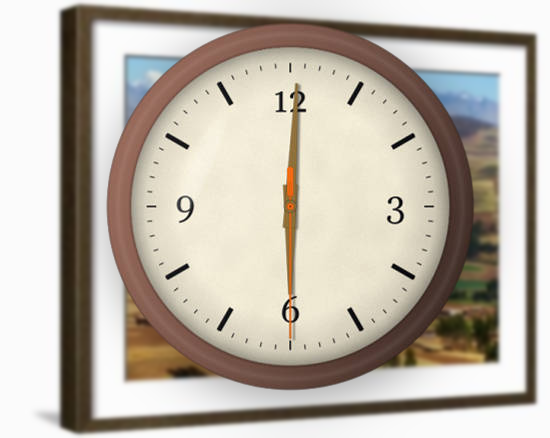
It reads **6:00:30**
